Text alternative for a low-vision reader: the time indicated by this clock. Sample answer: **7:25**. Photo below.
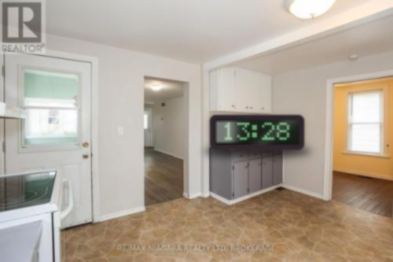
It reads **13:28**
